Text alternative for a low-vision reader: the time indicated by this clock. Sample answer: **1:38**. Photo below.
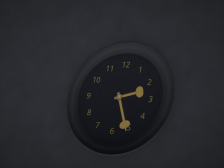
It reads **2:26**
